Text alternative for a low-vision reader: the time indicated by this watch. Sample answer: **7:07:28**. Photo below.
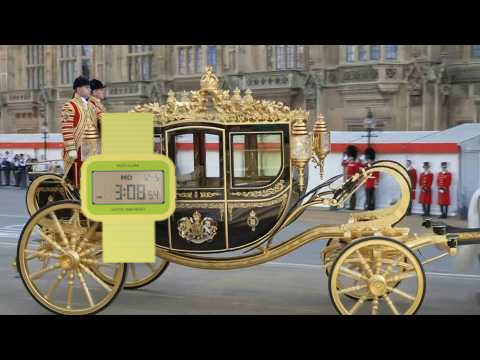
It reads **3:08:54**
